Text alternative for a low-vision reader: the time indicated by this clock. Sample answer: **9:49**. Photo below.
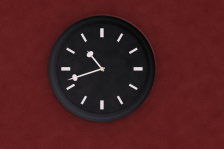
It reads **10:42**
